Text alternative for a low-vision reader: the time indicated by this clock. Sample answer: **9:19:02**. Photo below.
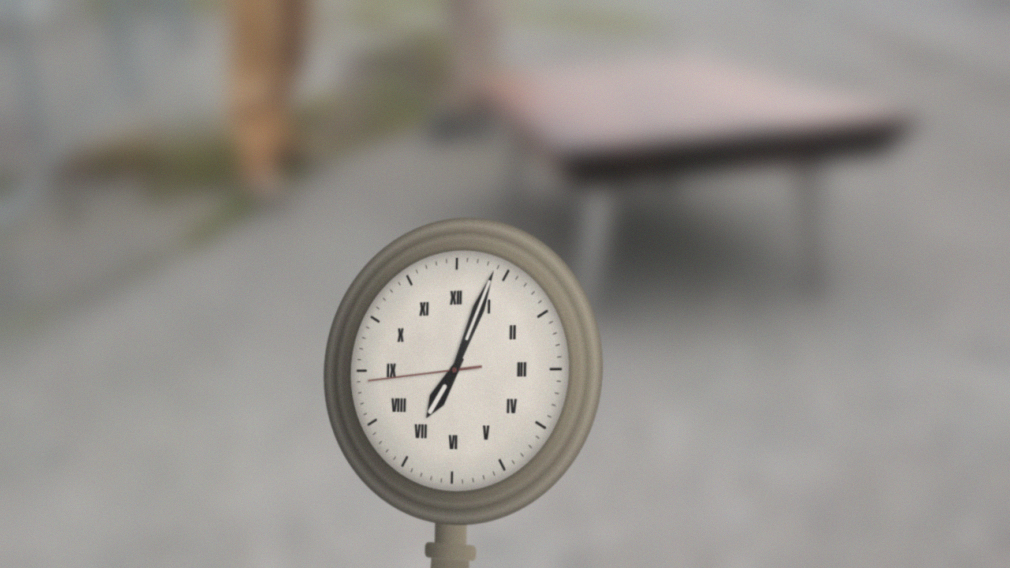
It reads **7:03:44**
